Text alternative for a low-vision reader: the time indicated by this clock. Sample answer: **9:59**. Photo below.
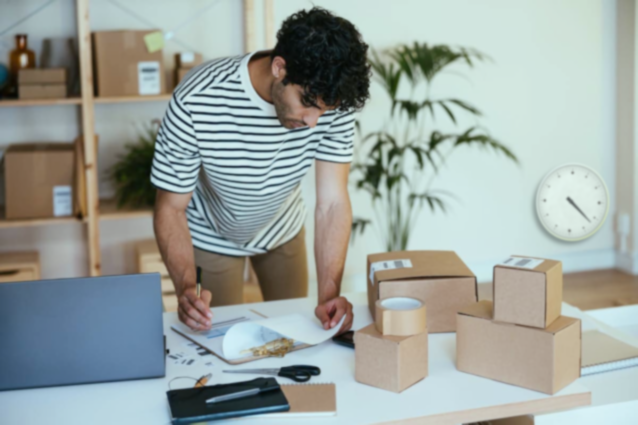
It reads **4:22**
